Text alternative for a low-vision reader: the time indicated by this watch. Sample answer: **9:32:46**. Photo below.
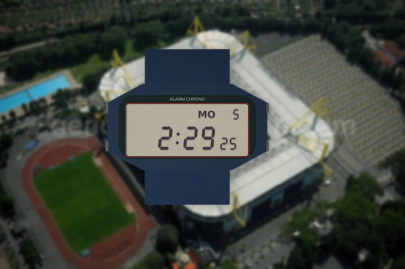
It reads **2:29:25**
